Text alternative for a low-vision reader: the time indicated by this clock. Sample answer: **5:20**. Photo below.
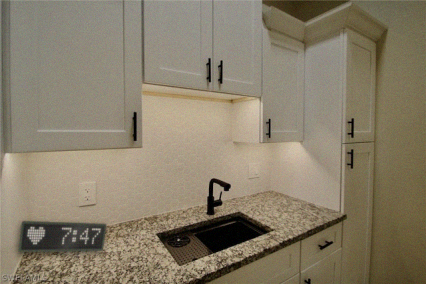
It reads **7:47**
